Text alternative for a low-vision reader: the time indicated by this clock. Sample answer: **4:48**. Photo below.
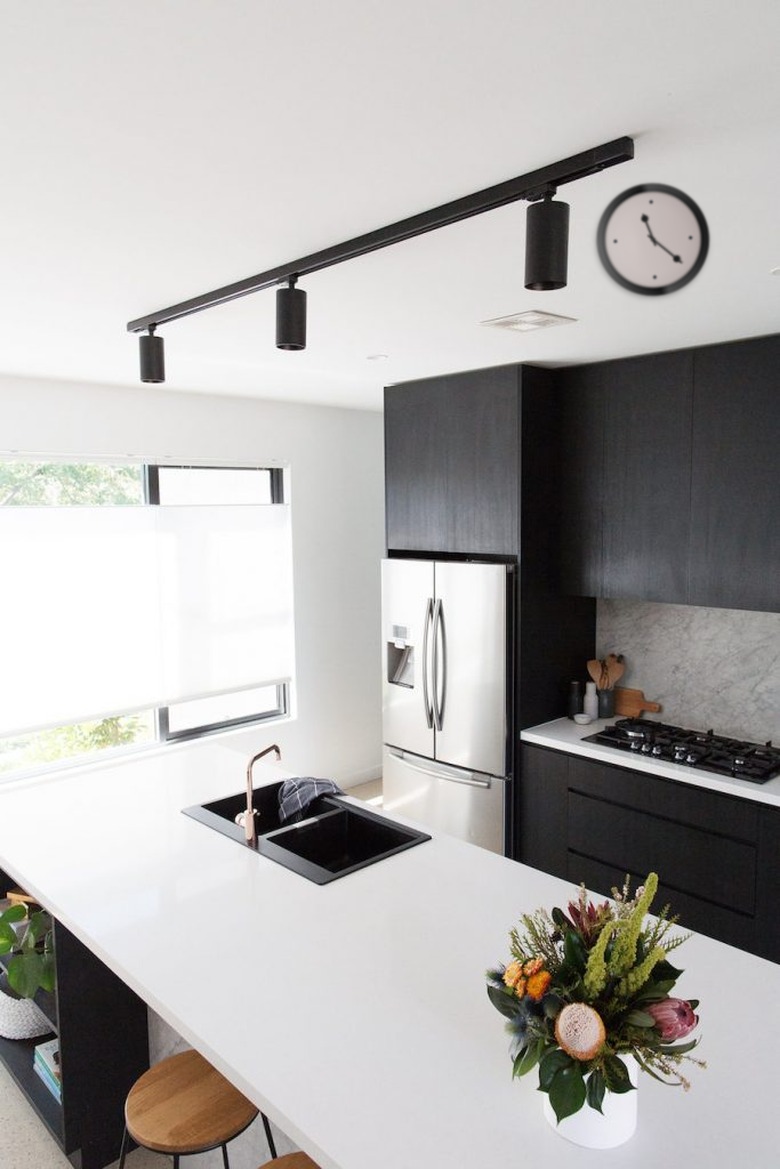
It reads **11:22**
